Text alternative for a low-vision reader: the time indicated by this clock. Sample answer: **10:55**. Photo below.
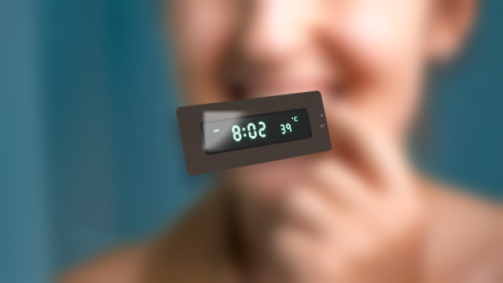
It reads **8:02**
